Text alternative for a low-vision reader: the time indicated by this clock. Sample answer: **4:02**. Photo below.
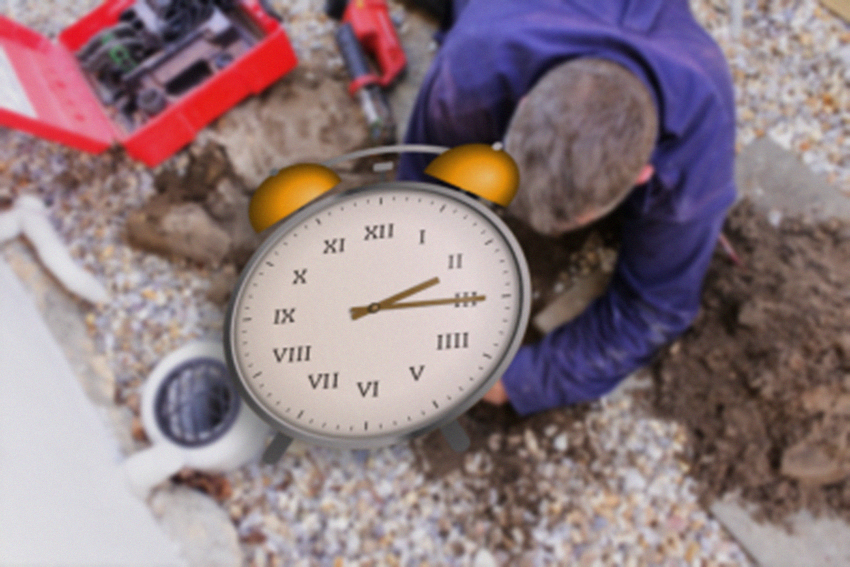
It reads **2:15**
